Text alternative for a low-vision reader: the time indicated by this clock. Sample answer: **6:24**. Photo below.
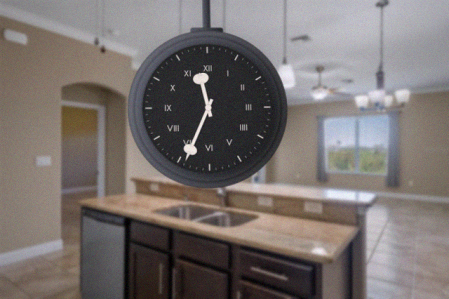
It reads **11:34**
